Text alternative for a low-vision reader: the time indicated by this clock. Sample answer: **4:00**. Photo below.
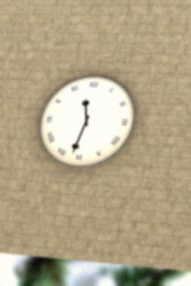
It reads **11:32**
